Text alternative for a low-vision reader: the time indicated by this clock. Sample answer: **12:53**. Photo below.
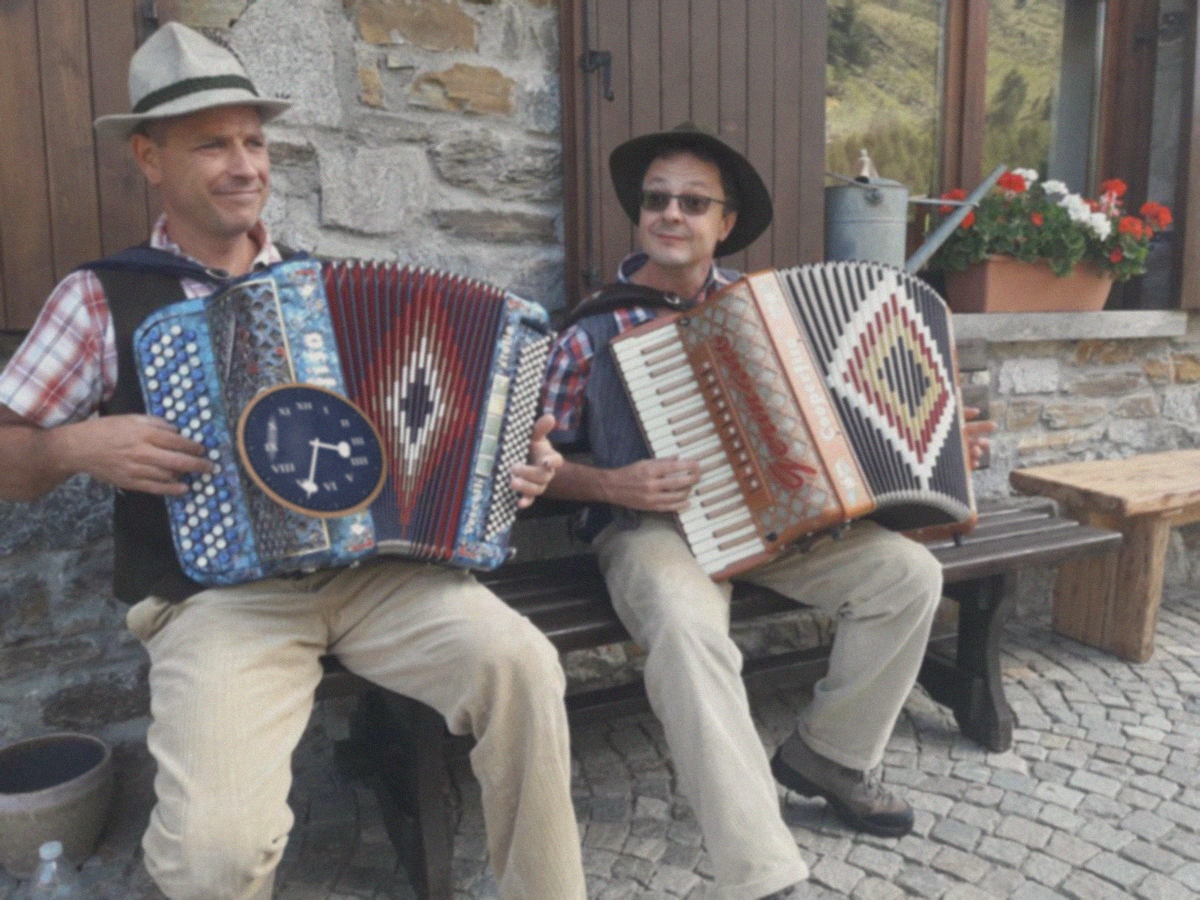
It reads **3:34**
